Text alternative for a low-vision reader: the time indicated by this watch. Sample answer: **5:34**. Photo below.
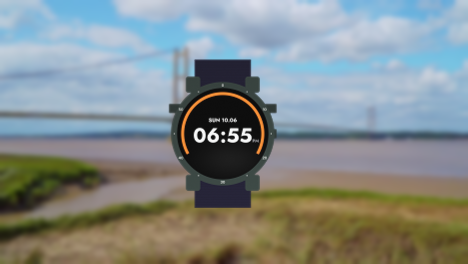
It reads **6:55**
